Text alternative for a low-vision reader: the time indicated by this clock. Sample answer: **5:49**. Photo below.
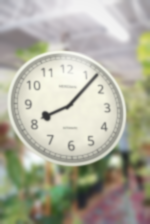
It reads **8:07**
